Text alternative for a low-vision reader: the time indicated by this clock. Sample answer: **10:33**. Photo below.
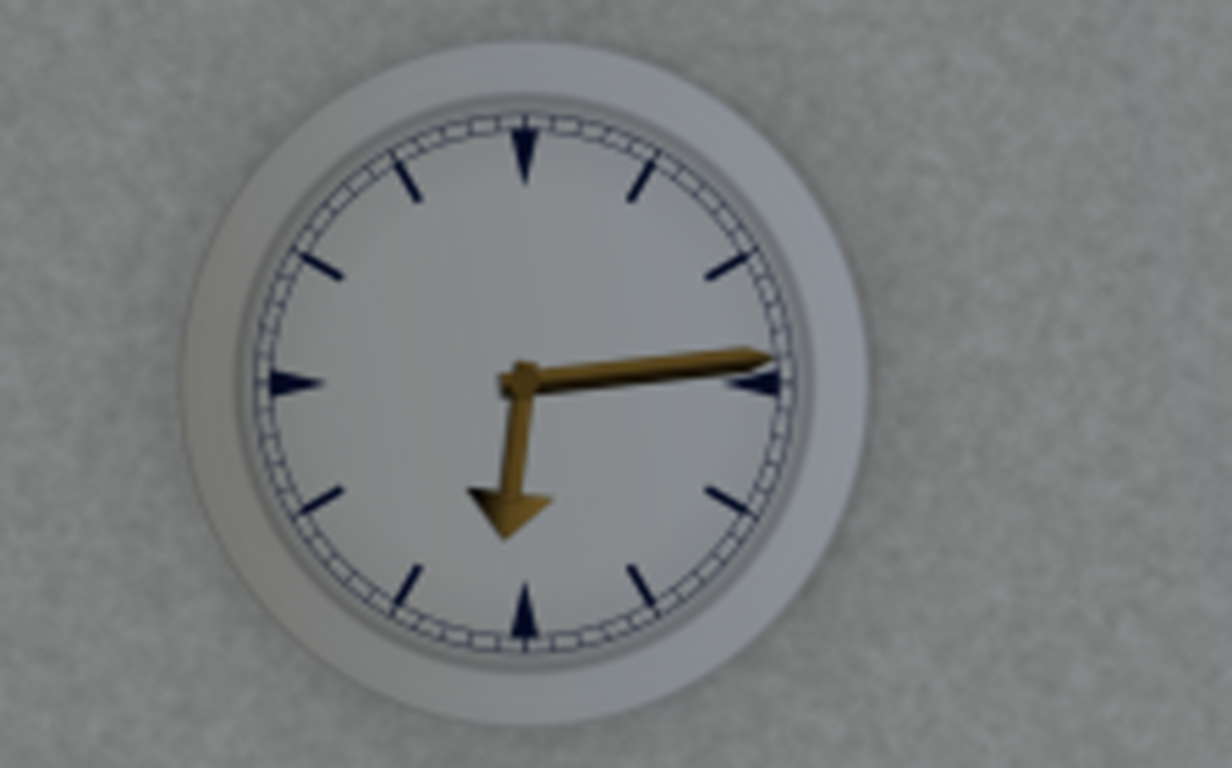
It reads **6:14**
